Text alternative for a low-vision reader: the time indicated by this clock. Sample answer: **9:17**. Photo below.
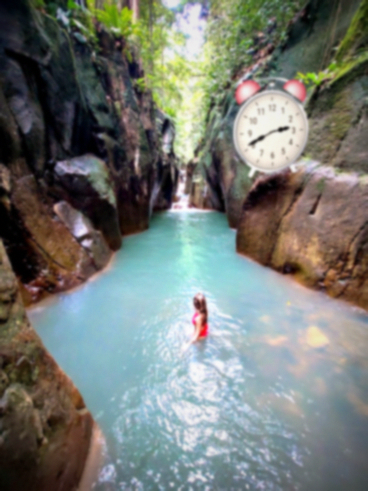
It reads **2:41**
